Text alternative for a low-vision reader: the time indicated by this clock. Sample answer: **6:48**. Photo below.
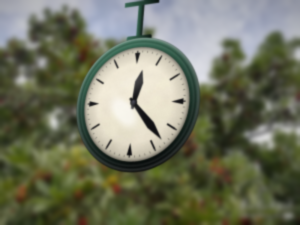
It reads **12:23**
